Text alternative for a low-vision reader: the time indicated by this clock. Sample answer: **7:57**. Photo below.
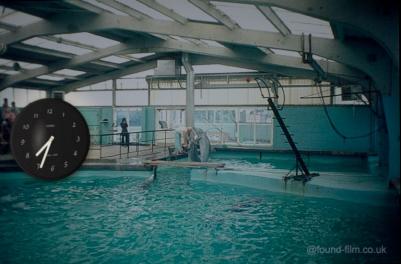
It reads **7:34**
